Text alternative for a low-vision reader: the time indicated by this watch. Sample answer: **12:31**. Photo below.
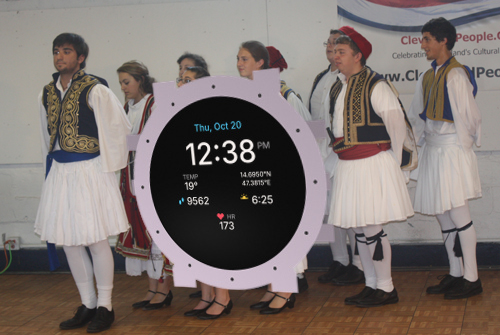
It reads **12:38**
